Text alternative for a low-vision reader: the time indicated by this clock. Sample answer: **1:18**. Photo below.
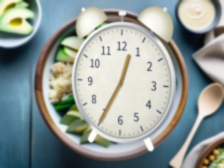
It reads **12:35**
